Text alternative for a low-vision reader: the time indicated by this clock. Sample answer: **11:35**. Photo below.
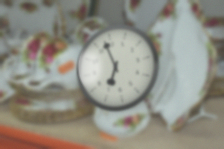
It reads **6:58**
